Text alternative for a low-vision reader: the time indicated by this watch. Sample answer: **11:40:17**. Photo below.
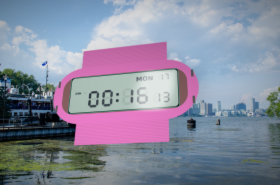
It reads **0:16:13**
